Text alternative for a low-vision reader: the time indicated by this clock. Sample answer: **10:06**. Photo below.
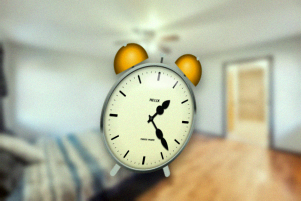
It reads **1:23**
